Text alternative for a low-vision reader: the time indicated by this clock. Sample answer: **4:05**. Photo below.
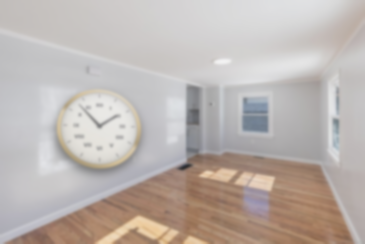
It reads **1:53**
